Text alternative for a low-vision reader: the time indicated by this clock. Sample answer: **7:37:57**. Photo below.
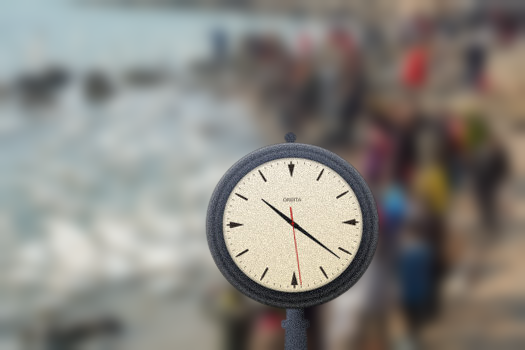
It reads **10:21:29**
